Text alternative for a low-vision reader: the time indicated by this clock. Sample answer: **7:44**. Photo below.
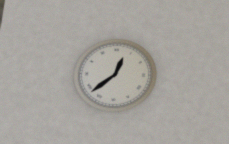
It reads **12:38**
